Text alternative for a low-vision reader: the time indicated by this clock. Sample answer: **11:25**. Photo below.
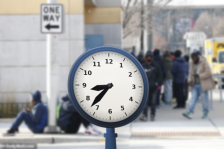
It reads **8:37**
